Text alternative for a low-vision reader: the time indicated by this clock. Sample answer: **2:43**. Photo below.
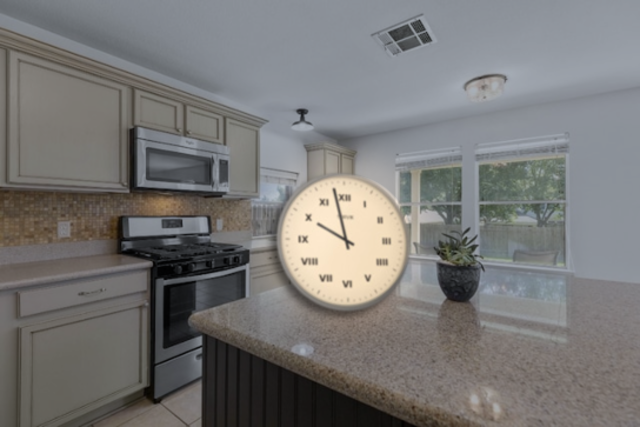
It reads **9:58**
